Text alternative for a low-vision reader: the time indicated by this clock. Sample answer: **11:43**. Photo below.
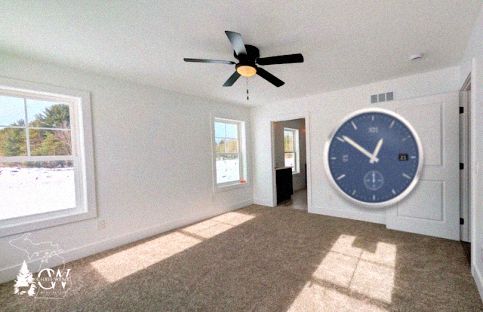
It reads **12:51**
